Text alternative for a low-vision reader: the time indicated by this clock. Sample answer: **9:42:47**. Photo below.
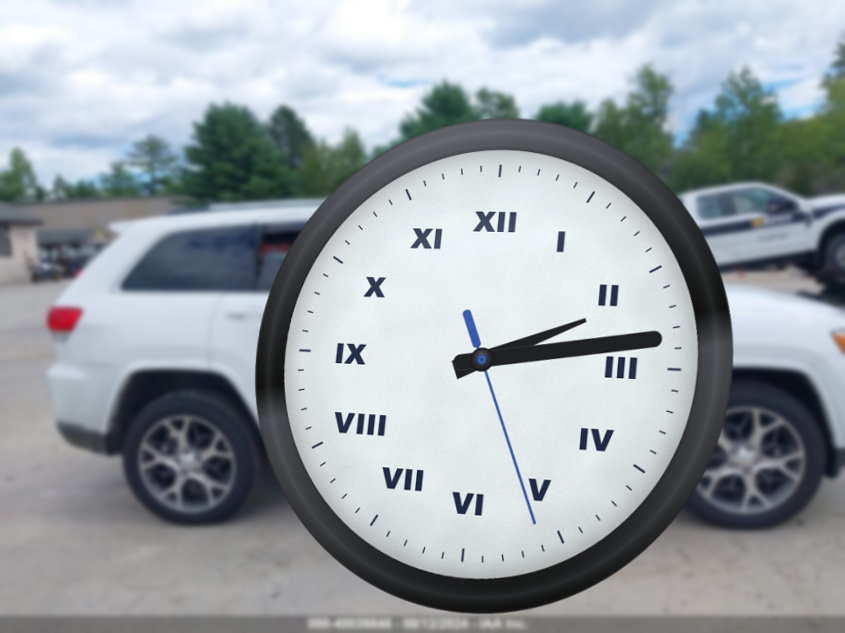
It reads **2:13:26**
